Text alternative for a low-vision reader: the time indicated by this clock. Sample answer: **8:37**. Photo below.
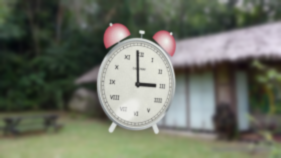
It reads **2:59**
